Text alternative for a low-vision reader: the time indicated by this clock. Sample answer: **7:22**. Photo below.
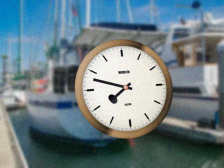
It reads **7:48**
